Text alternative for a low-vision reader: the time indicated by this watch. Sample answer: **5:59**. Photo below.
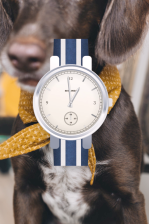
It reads **12:59**
